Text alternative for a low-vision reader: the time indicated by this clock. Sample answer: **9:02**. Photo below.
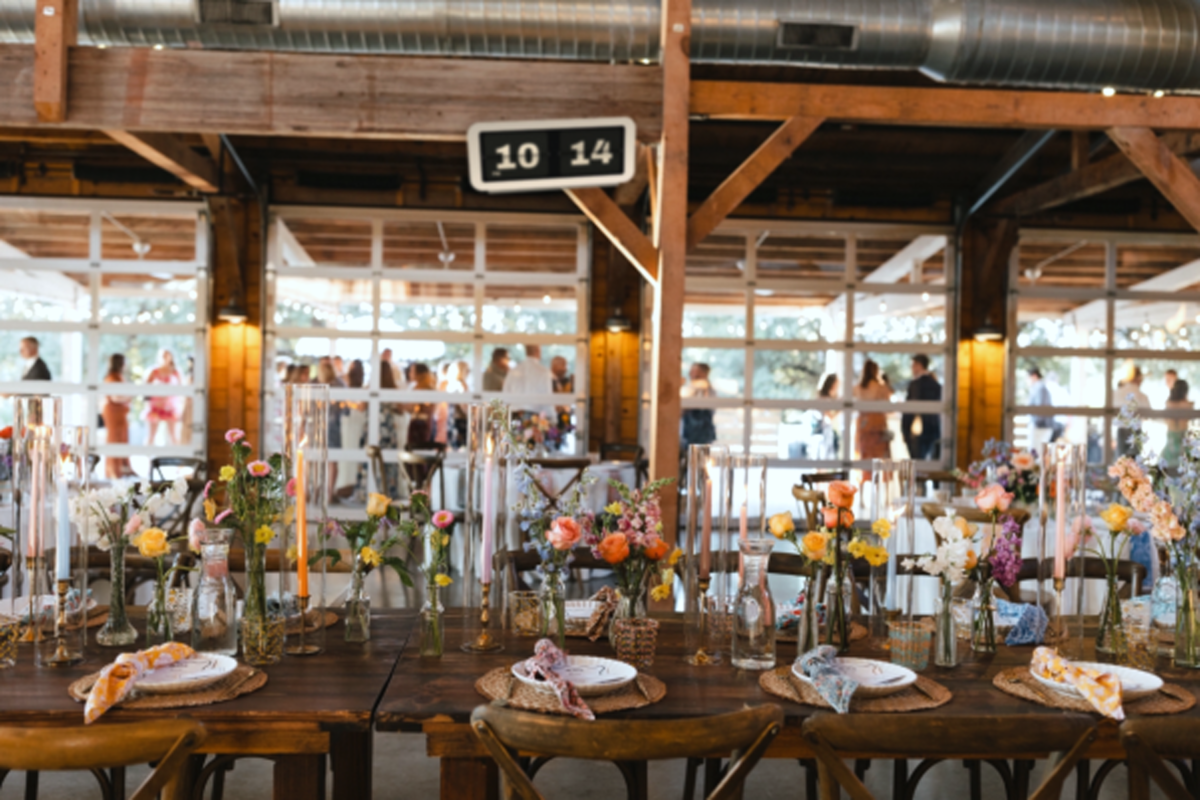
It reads **10:14**
